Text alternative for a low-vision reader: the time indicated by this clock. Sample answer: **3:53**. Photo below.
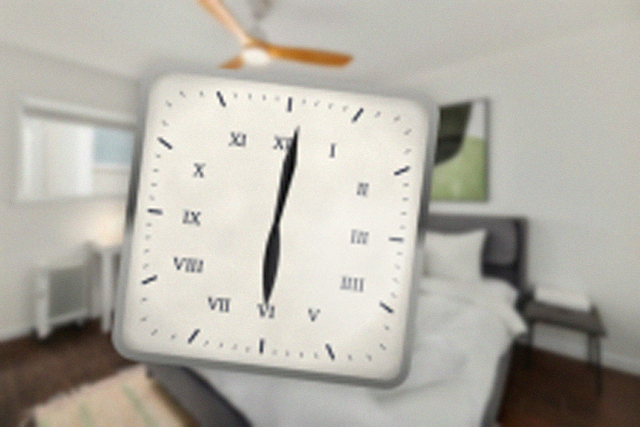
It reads **6:01**
